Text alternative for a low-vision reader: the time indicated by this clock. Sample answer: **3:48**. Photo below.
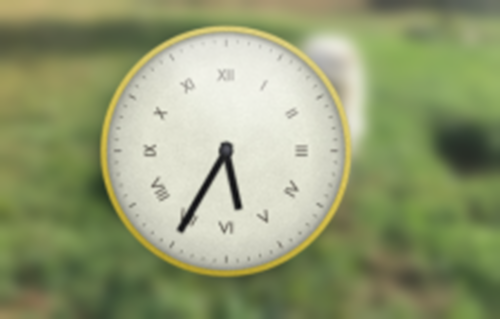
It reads **5:35**
